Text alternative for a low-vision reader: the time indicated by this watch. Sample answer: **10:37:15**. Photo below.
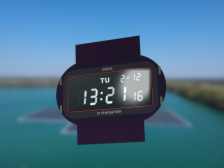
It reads **13:21:16**
